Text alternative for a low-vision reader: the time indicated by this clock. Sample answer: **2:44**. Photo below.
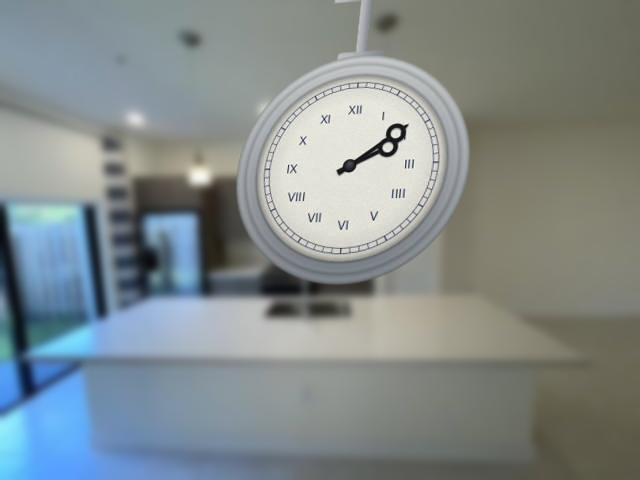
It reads **2:09**
